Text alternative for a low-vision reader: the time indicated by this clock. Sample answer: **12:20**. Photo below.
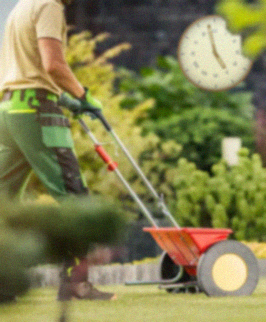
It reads **4:58**
